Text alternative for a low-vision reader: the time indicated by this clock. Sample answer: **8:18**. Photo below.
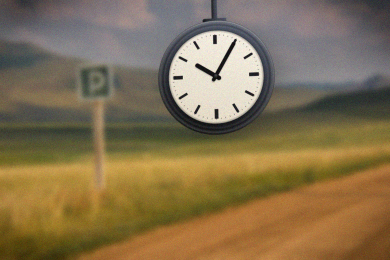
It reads **10:05**
